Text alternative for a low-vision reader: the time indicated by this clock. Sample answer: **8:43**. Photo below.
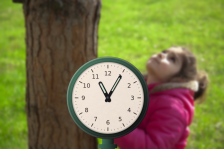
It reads **11:05**
